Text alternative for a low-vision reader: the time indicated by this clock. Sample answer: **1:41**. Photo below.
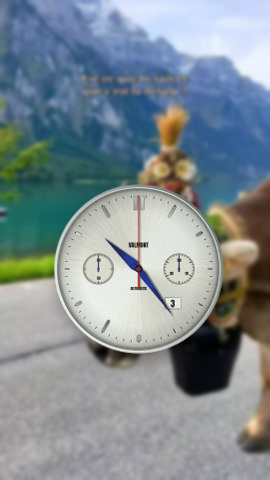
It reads **10:24**
